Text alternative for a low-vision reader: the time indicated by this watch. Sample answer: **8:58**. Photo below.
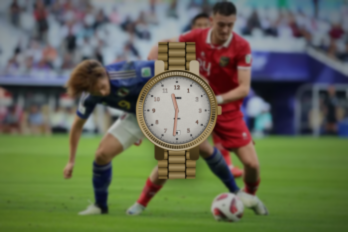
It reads **11:31**
